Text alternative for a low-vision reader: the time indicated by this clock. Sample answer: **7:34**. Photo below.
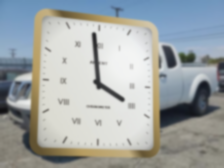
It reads **3:59**
